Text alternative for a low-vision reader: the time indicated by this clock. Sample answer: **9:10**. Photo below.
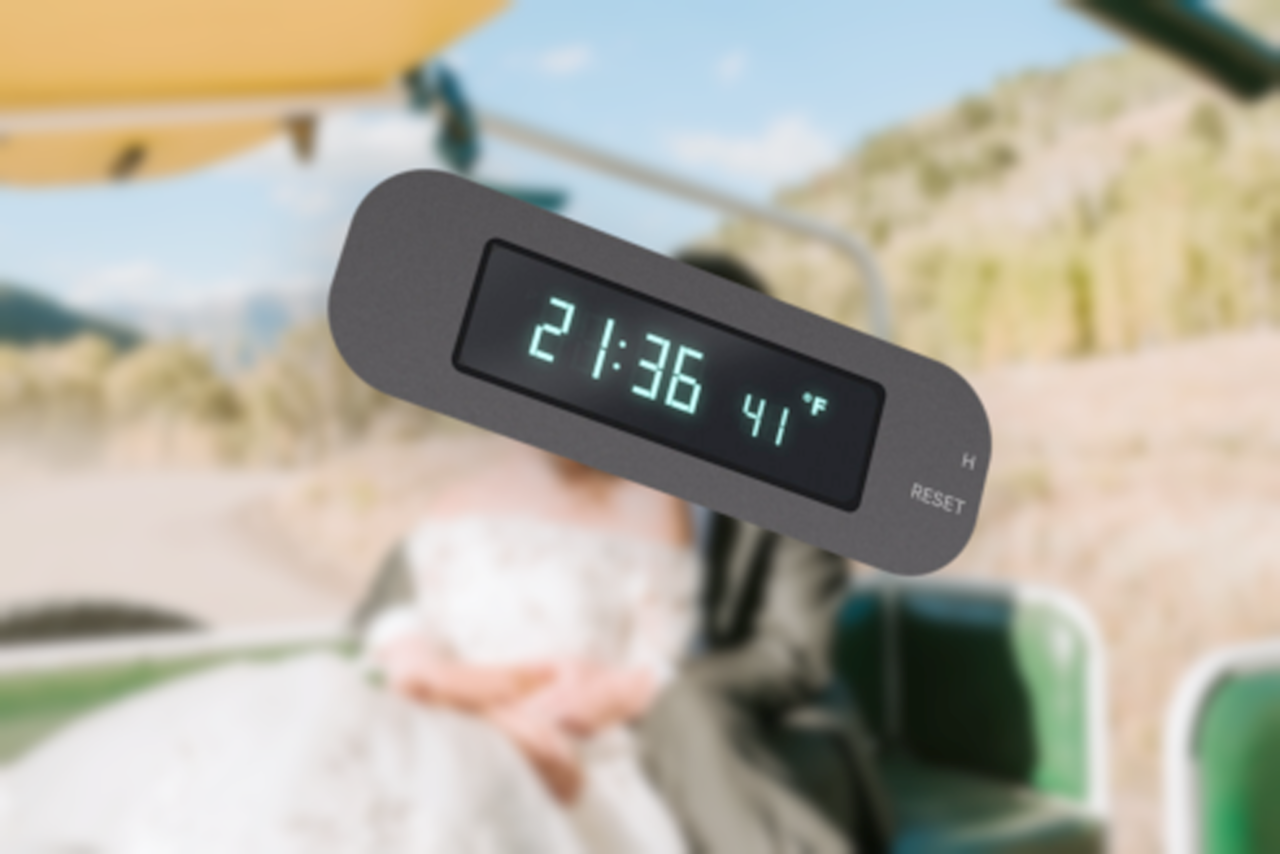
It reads **21:36**
